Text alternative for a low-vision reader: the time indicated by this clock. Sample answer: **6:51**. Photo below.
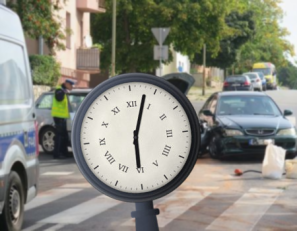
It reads **6:03**
